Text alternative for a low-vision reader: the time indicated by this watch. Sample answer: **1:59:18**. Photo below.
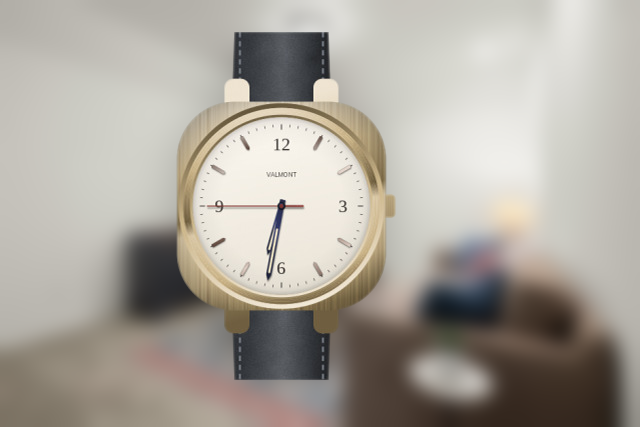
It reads **6:31:45**
